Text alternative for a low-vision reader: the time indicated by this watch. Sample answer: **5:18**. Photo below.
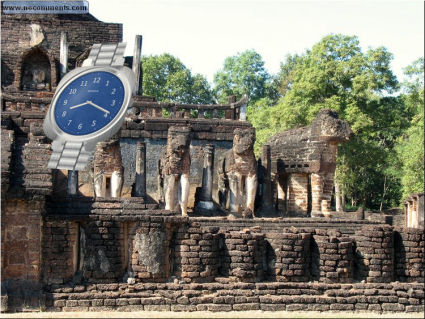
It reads **8:19**
